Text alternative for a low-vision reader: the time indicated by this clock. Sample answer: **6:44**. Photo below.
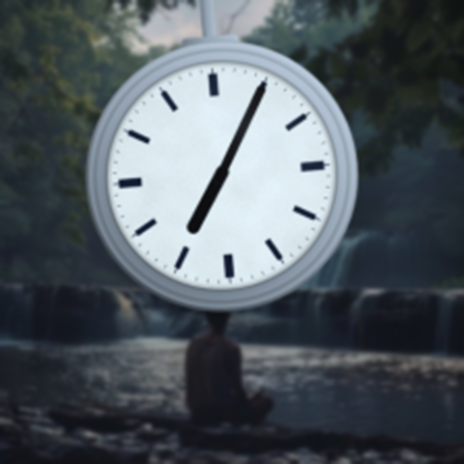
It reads **7:05**
